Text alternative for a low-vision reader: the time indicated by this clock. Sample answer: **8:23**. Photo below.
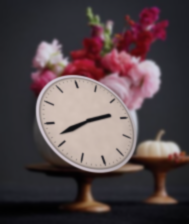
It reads **2:42**
